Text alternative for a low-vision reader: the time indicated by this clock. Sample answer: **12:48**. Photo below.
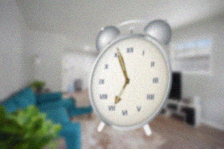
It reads **6:56**
